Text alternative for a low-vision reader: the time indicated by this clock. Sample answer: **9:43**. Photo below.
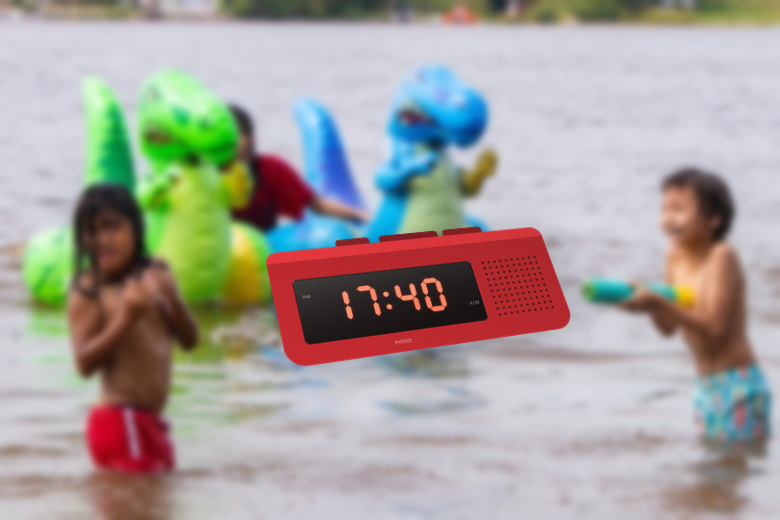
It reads **17:40**
